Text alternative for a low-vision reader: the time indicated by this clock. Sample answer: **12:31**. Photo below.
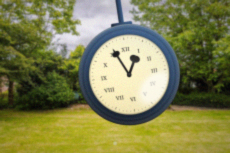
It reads **12:56**
